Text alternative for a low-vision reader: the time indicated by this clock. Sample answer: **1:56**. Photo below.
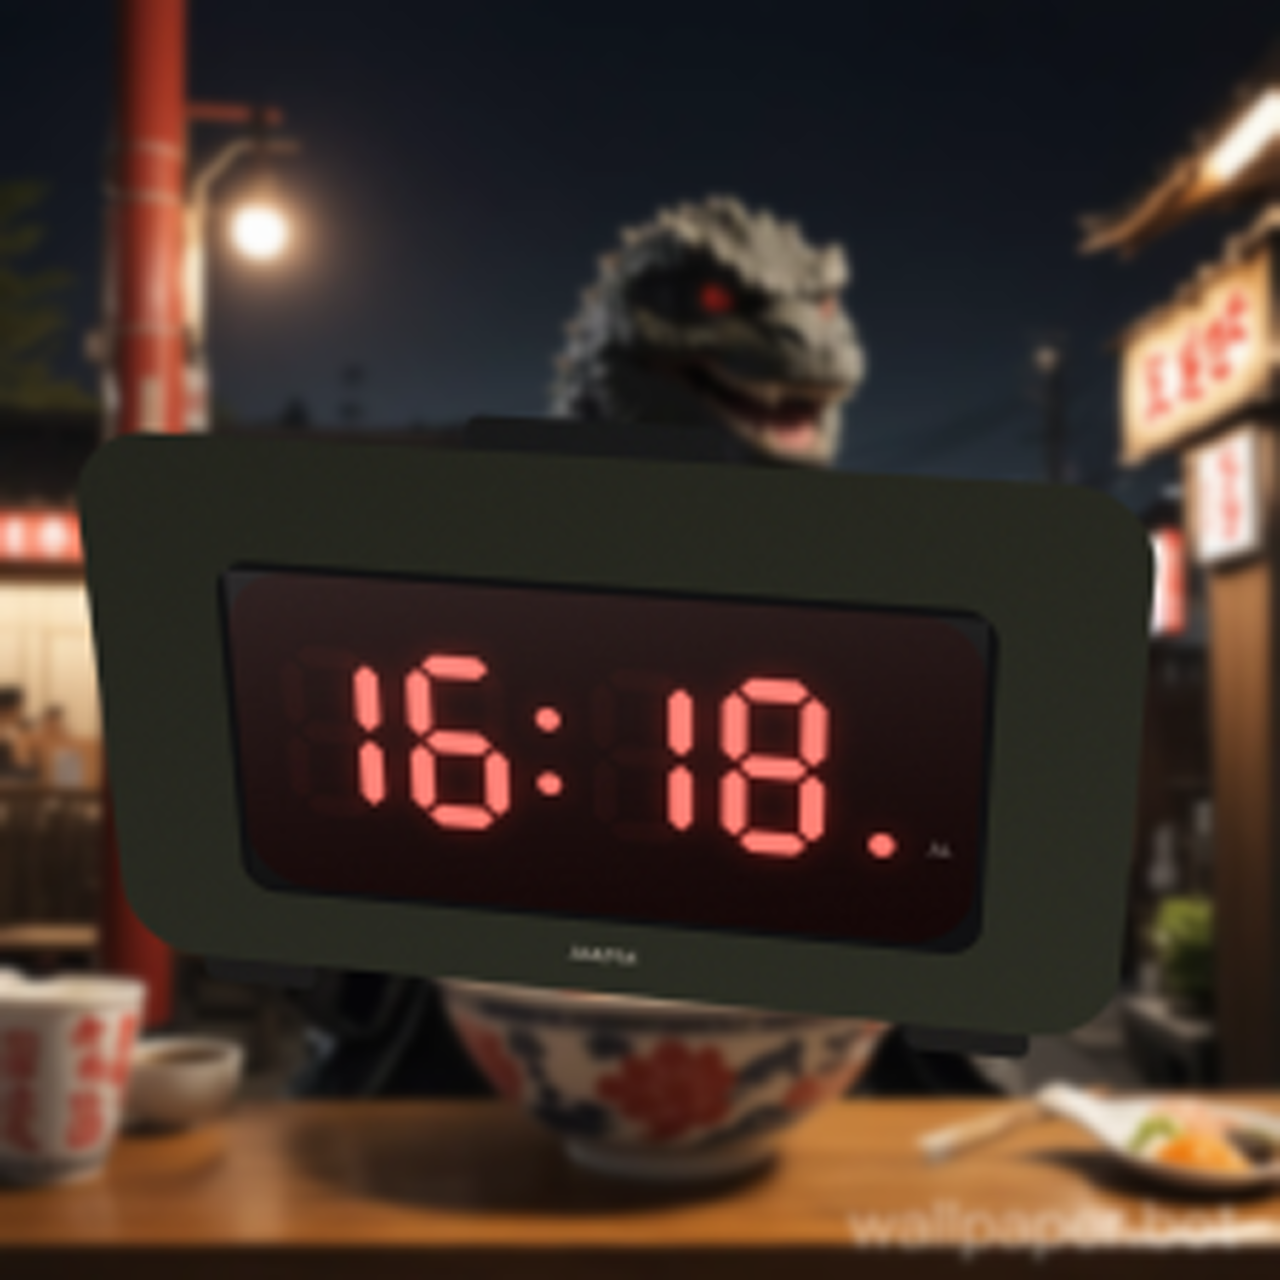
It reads **16:18**
